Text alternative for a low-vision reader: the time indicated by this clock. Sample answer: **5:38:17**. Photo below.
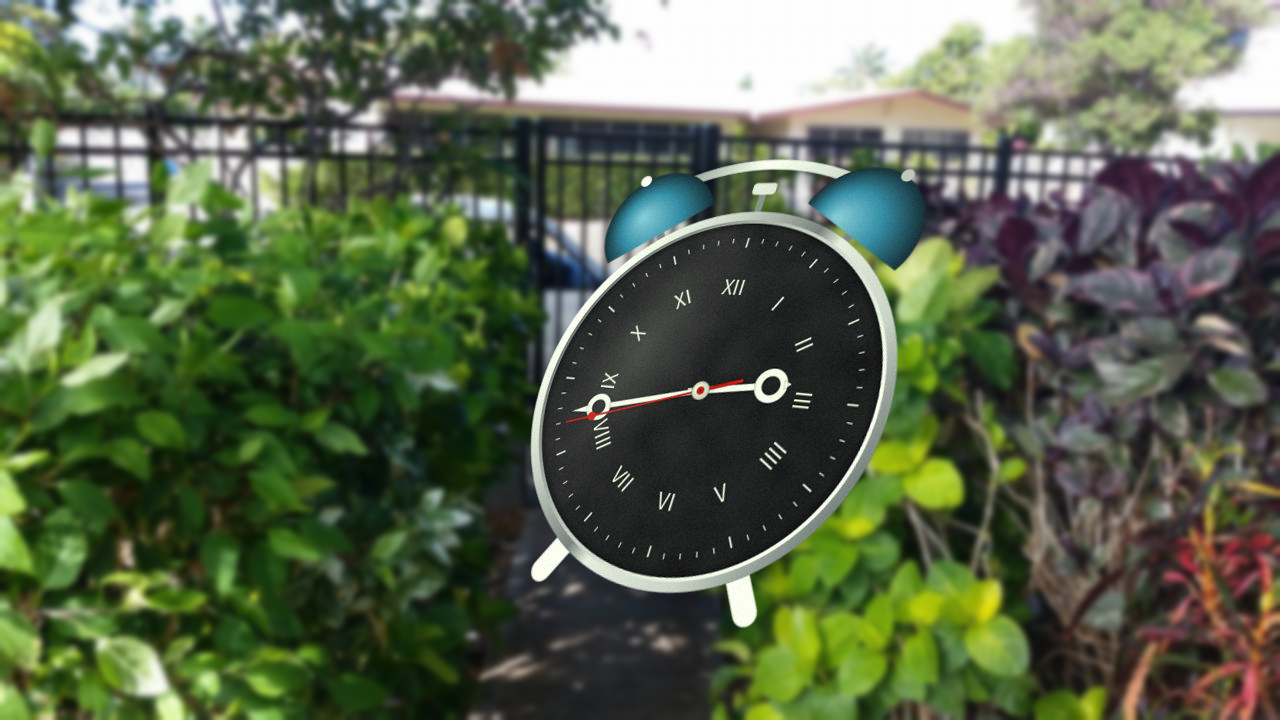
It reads **2:42:42**
